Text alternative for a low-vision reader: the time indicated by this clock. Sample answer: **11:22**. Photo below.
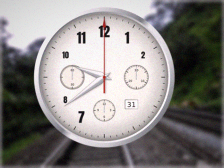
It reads **9:39**
